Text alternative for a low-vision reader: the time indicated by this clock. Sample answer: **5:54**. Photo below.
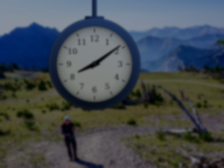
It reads **8:09**
